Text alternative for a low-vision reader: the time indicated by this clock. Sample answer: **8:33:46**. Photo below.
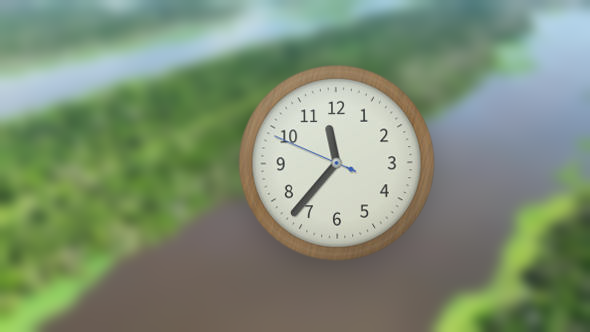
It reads **11:36:49**
